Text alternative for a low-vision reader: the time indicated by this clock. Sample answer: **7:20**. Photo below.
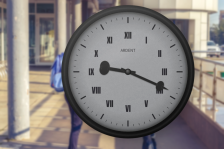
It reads **9:19**
